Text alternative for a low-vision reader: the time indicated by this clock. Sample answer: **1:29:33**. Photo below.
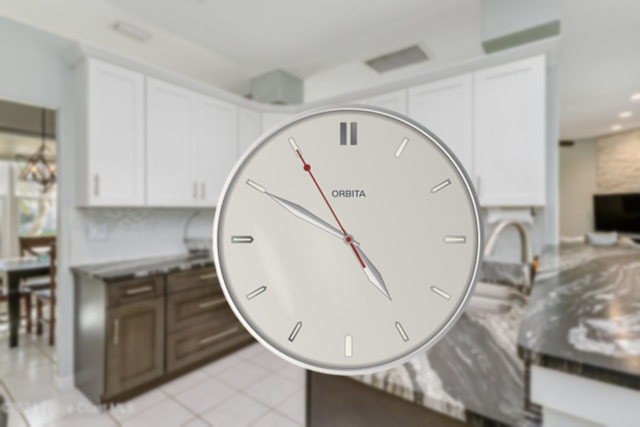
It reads **4:49:55**
